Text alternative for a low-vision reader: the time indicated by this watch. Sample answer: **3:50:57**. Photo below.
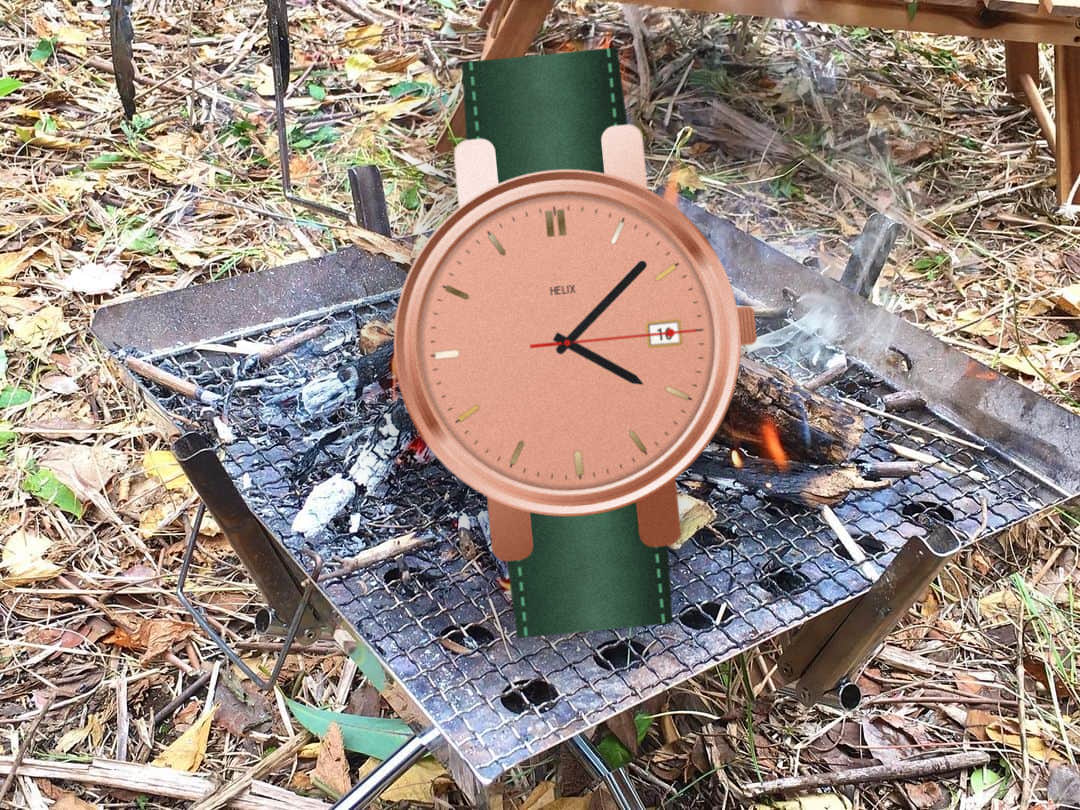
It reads **4:08:15**
